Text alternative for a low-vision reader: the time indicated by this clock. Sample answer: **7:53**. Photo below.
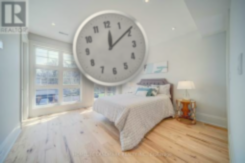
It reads **12:09**
